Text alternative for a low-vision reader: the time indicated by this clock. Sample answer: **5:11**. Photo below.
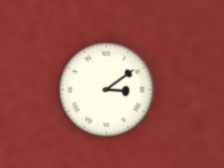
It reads **3:09**
